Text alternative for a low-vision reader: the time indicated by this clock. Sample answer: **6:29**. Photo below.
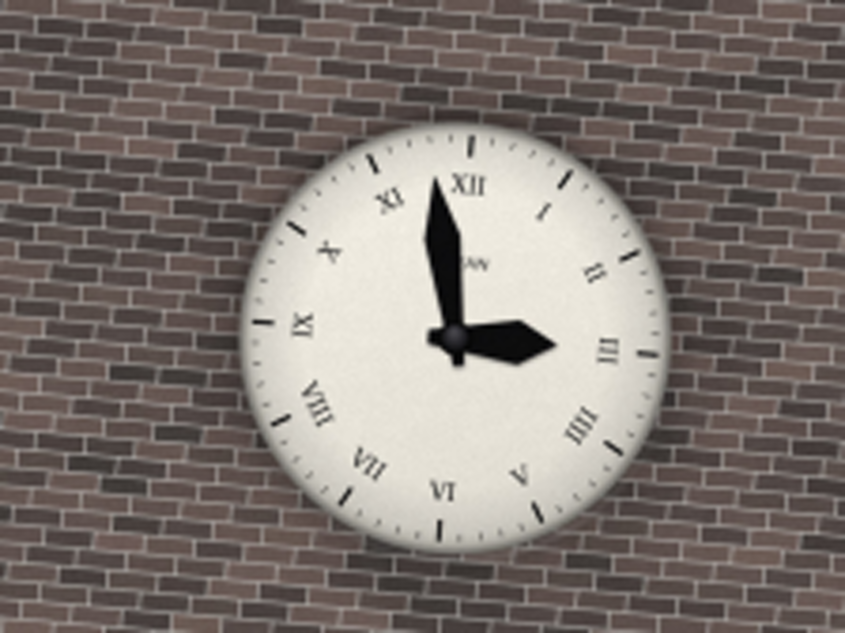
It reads **2:58**
